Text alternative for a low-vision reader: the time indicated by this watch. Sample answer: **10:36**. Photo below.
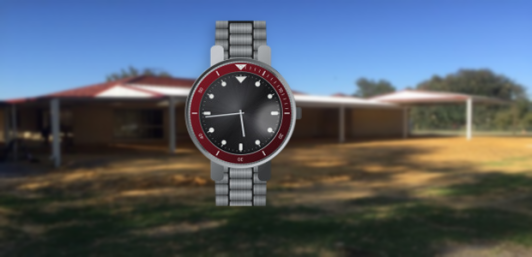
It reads **5:44**
